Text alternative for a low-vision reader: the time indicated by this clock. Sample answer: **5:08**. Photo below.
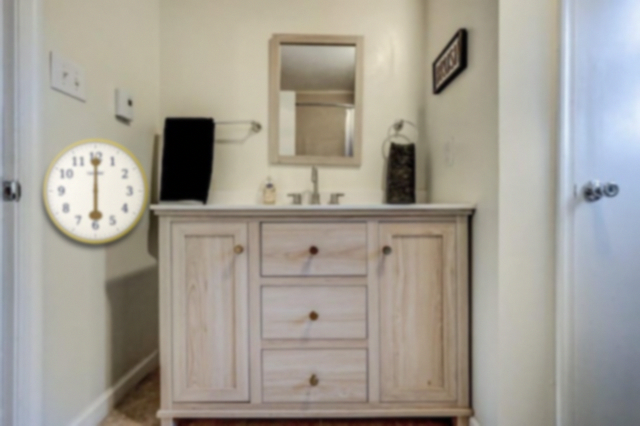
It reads **6:00**
